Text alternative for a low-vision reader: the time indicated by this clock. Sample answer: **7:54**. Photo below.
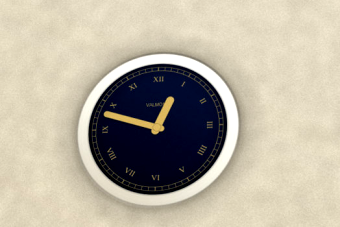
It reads **12:48**
